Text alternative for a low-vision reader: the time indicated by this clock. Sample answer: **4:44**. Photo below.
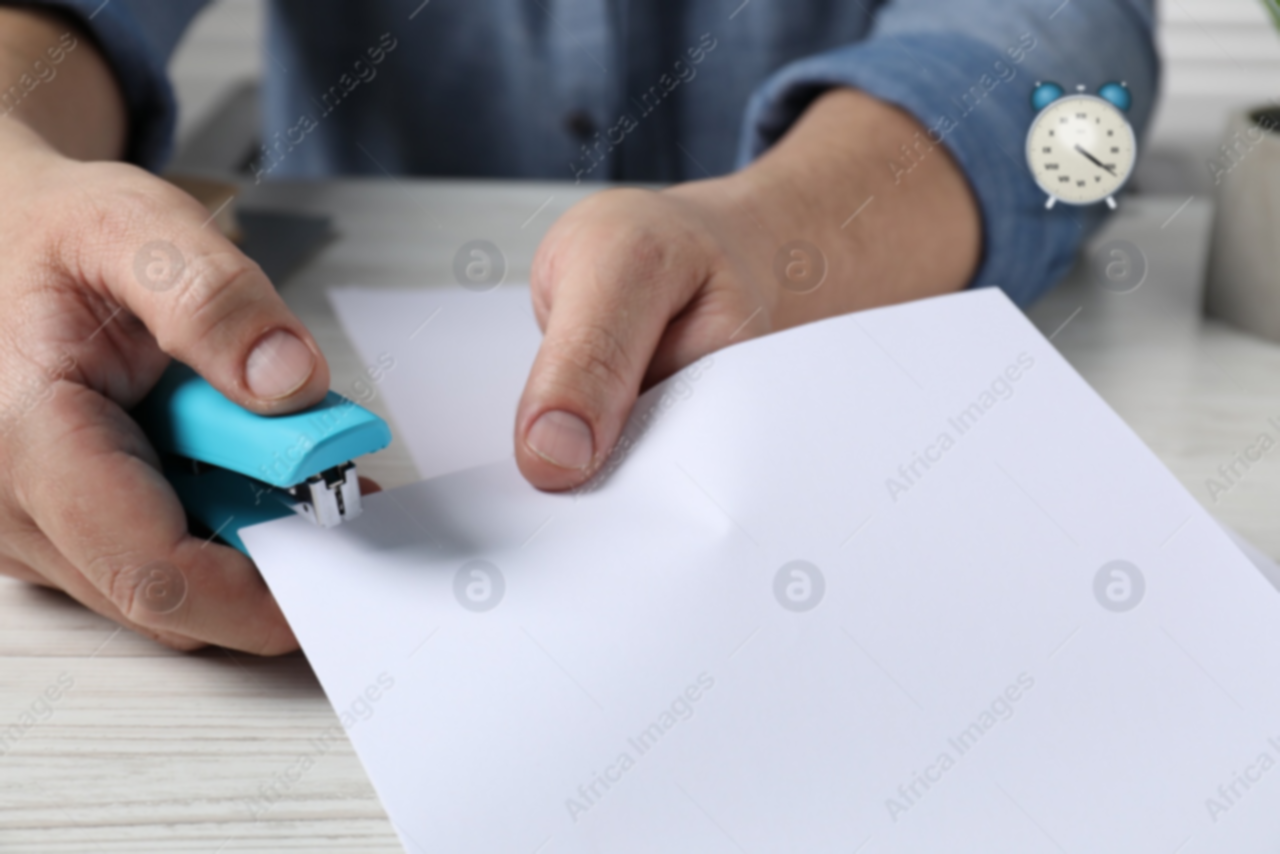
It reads **4:21**
